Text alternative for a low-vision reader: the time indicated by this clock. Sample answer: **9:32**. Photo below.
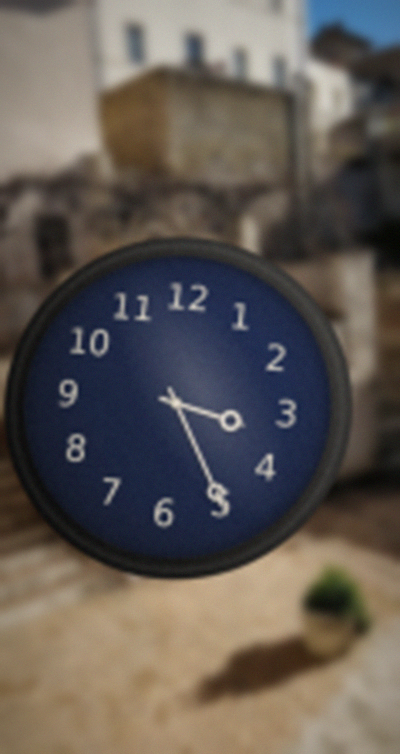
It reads **3:25**
